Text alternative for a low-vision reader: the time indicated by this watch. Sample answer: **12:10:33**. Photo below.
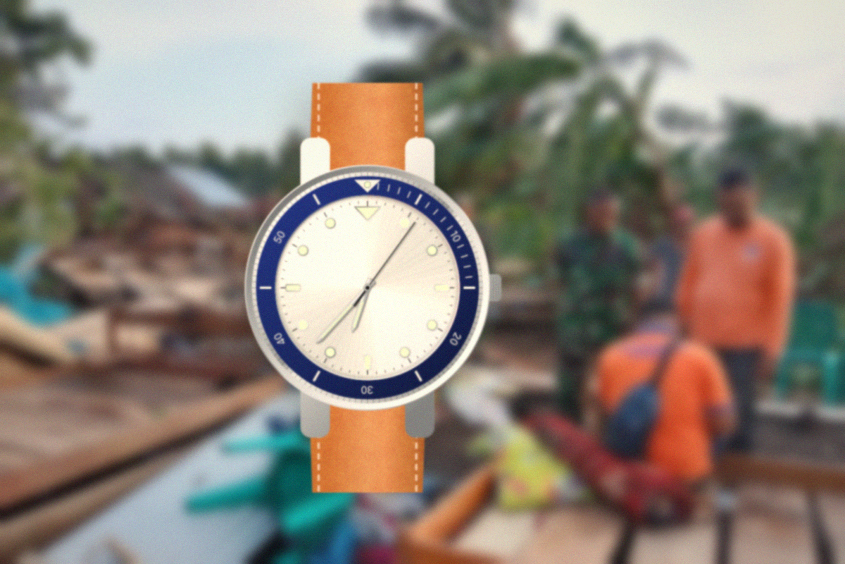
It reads **6:37:06**
